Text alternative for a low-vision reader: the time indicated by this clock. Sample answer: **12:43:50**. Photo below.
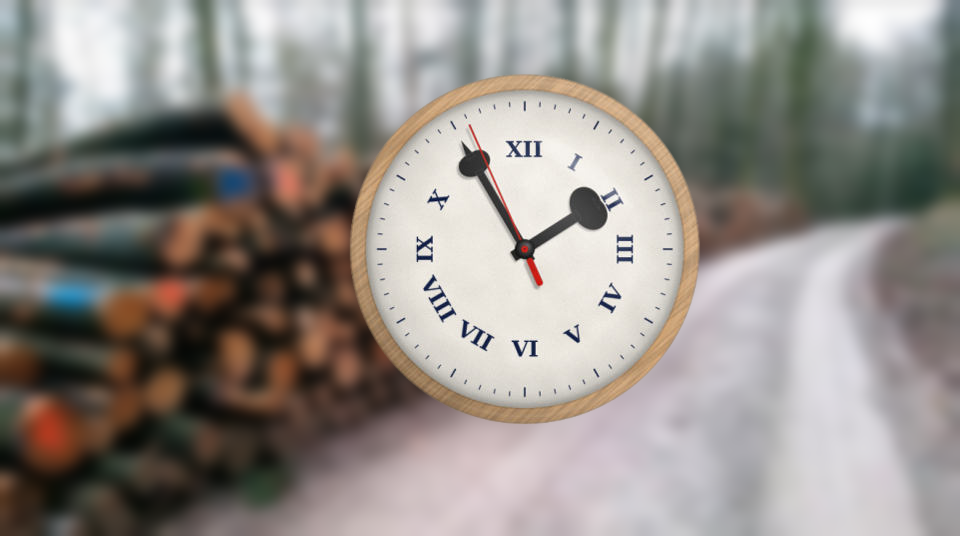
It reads **1:54:56**
